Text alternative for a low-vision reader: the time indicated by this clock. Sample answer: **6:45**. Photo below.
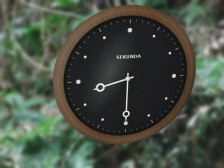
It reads **8:30**
